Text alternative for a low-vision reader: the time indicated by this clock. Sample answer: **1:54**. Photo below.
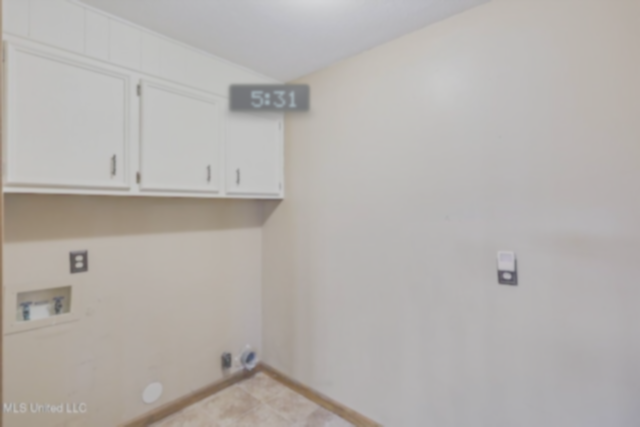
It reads **5:31**
